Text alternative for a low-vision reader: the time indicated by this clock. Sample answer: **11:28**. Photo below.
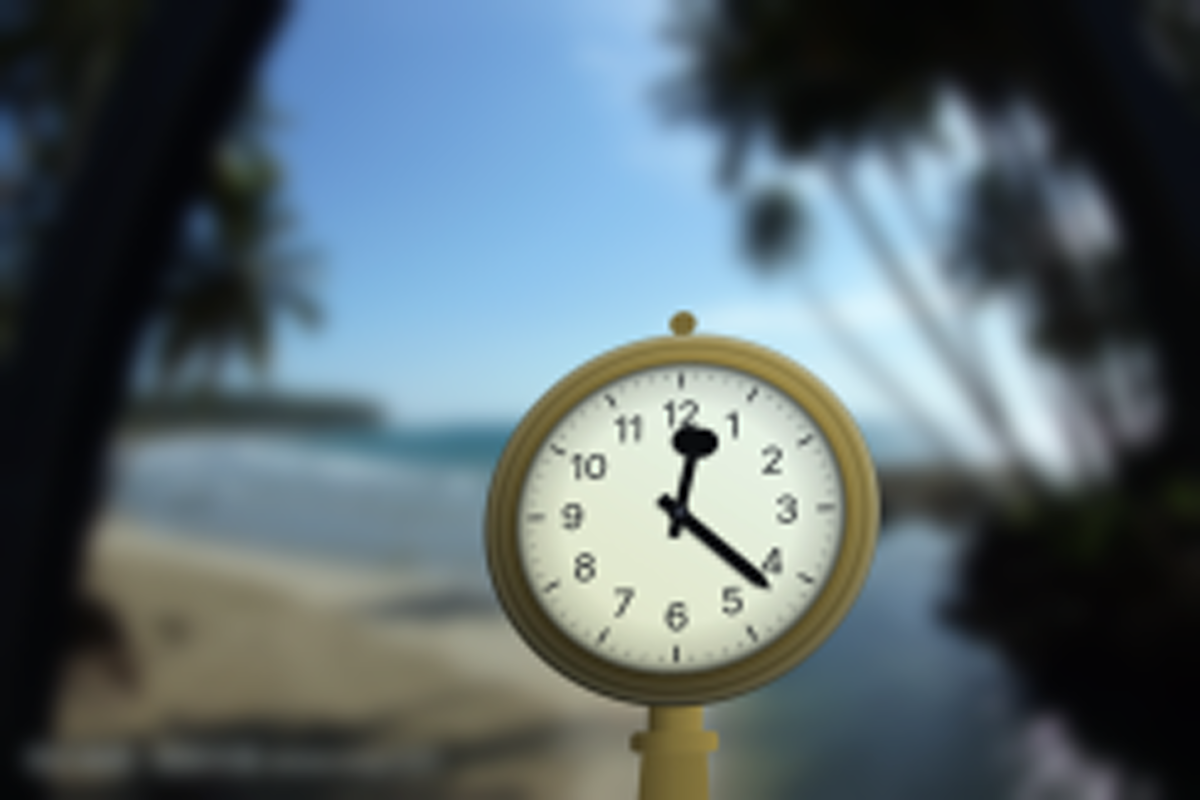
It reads **12:22**
